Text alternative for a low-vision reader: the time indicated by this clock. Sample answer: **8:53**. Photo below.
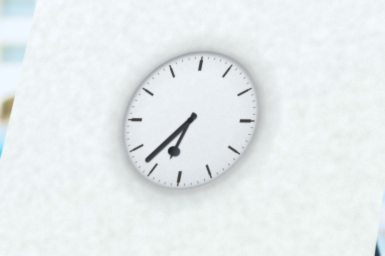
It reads **6:37**
